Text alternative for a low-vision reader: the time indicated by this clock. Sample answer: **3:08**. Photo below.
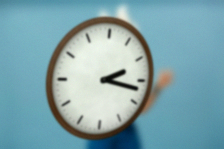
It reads **2:17**
